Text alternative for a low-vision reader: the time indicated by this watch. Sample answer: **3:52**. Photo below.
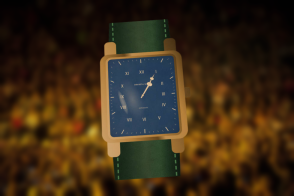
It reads **1:05**
